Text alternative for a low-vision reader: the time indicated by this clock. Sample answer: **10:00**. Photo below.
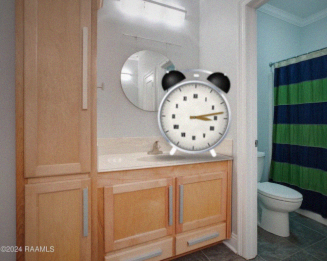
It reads **3:13**
